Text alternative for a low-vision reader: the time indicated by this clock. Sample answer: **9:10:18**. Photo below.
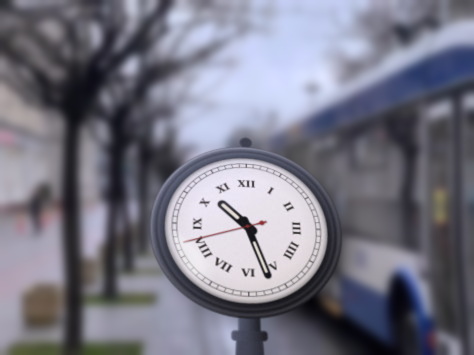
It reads **10:26:42**
